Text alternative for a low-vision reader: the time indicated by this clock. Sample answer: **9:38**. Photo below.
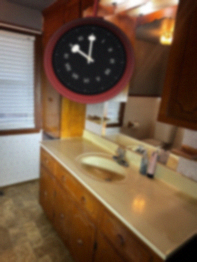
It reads **10:00**
